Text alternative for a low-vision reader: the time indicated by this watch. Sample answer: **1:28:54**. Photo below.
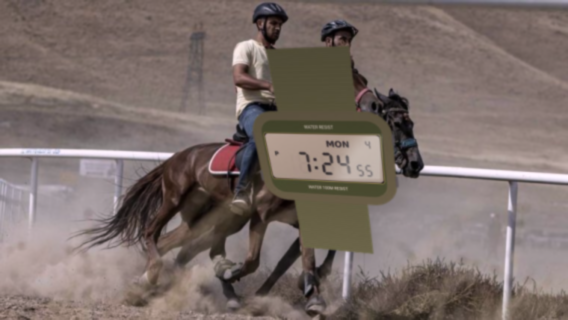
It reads **7:24:55**
